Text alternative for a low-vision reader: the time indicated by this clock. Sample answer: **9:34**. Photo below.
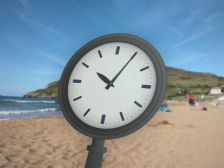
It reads **10:05**
